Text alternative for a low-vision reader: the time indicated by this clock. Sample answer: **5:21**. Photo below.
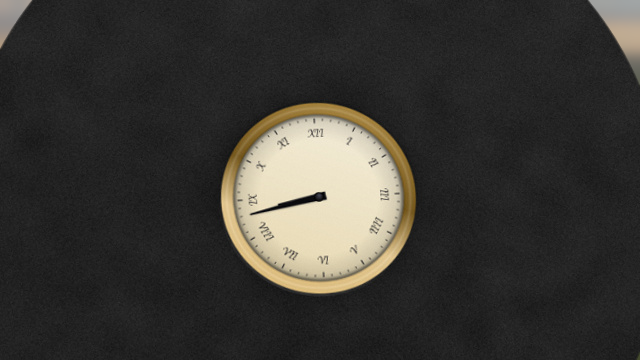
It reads **8:43**
